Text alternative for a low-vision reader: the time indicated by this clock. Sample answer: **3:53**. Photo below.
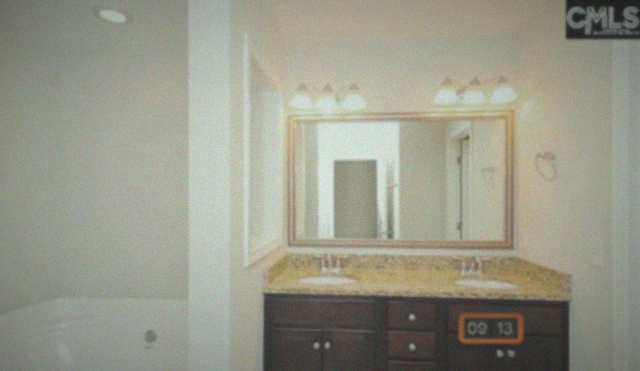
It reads **9:13**
